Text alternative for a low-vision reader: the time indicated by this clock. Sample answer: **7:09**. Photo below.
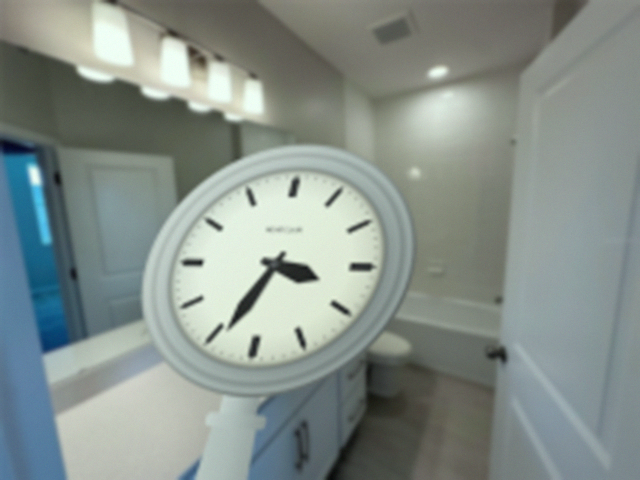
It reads **3:34**
